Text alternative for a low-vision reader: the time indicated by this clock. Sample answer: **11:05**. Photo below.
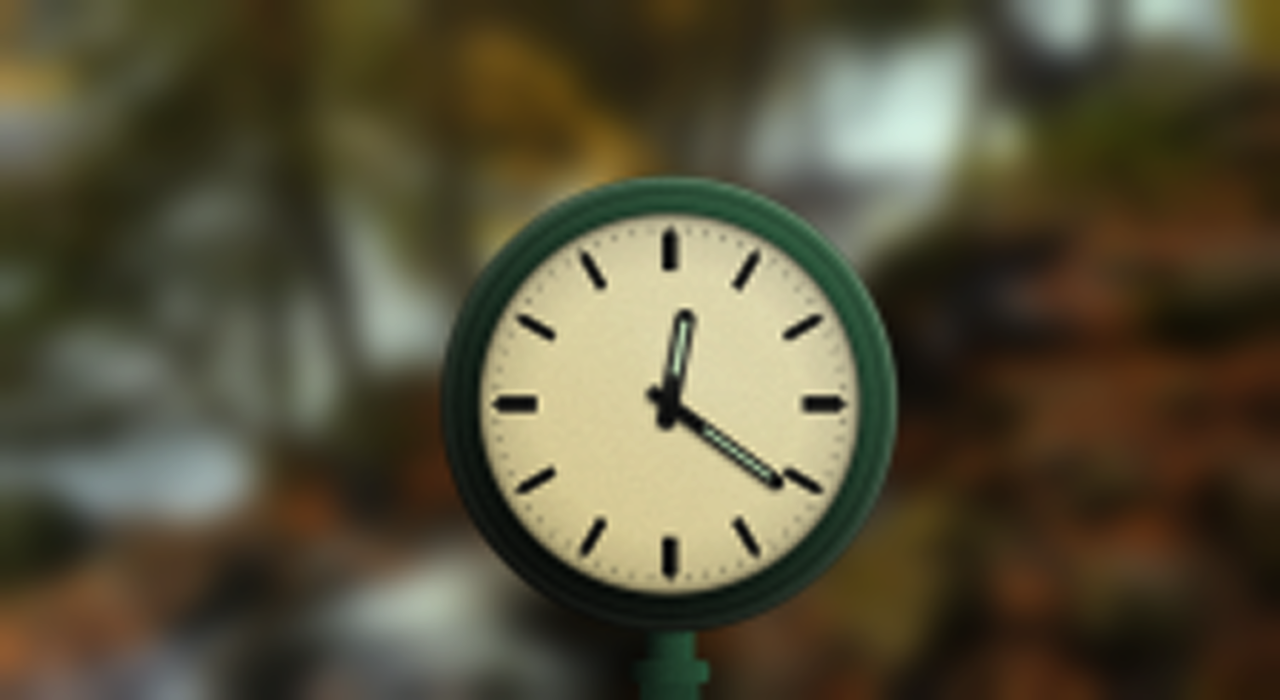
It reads **12:21**
